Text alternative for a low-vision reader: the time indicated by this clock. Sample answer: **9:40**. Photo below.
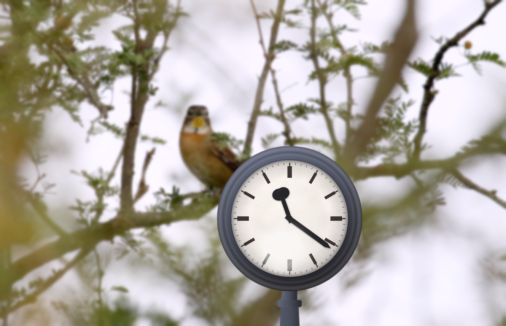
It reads **11:21**
